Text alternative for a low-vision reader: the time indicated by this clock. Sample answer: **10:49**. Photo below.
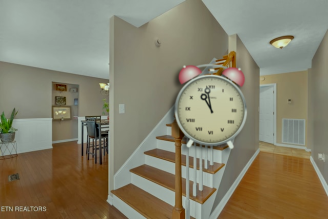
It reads **10:58**
